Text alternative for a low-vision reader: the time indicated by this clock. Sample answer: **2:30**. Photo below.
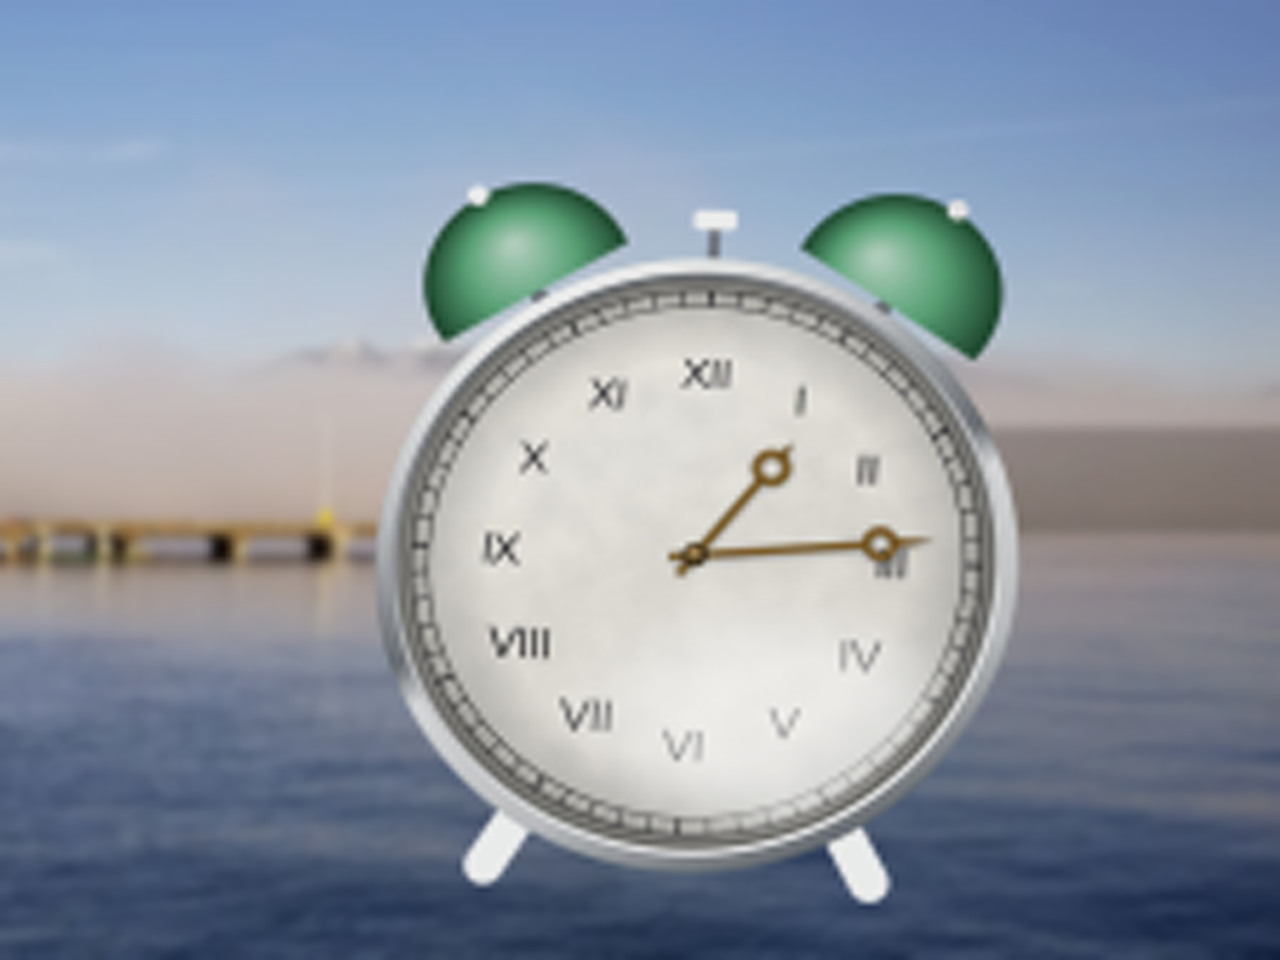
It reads **1:14**
